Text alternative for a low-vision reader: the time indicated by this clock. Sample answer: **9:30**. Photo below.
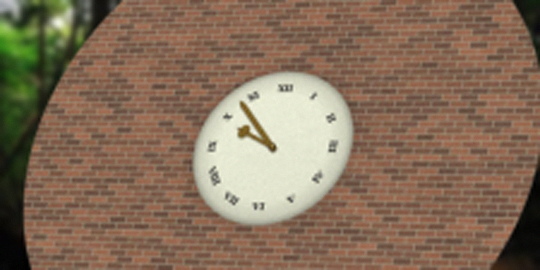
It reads **9:53**
